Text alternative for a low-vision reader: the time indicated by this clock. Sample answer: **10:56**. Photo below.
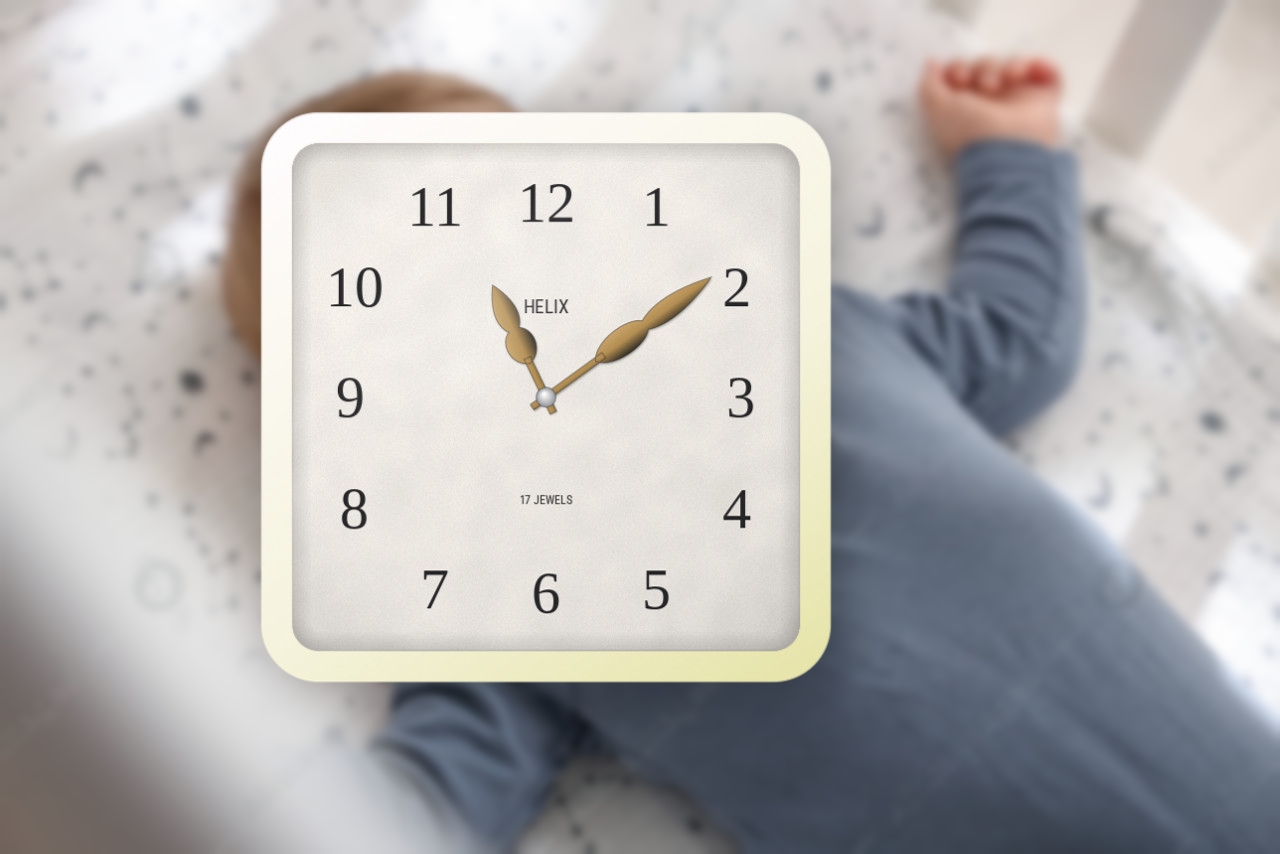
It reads **11:09**
